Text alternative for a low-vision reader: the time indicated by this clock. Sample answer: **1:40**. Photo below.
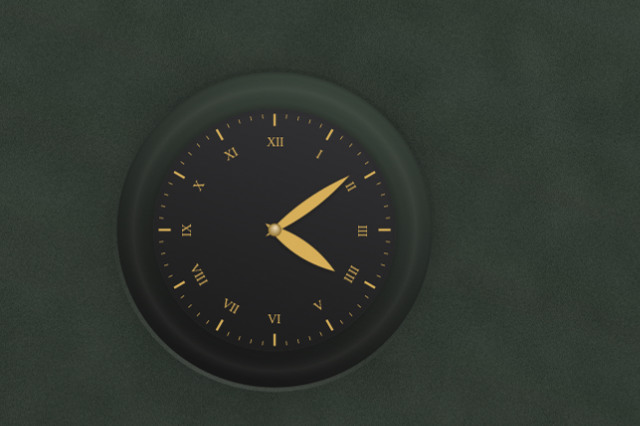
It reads **4:09**
